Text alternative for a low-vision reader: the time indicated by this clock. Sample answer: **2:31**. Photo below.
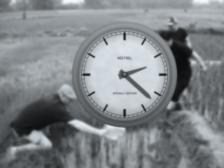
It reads **2:22**
